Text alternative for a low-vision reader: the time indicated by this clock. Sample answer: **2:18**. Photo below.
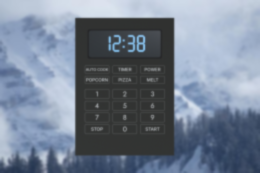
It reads **12:38**
